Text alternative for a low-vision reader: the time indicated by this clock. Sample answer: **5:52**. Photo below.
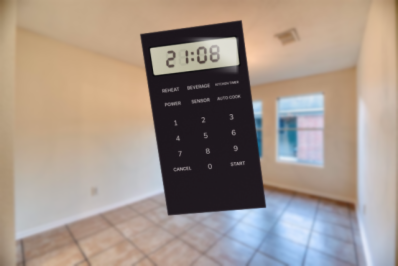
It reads **21:08**
